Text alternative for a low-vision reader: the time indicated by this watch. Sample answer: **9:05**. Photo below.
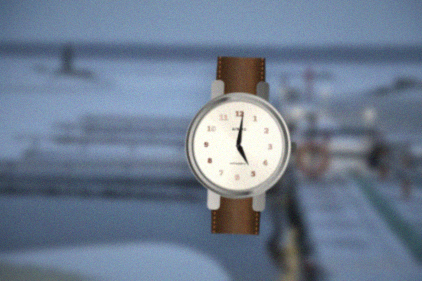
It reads **5:01**
